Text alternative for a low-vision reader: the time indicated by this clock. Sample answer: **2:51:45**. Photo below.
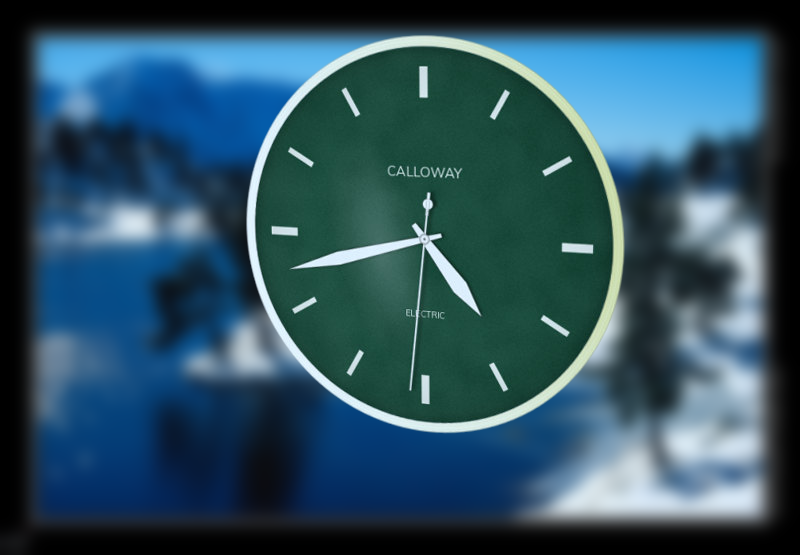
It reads **4:42:31**
